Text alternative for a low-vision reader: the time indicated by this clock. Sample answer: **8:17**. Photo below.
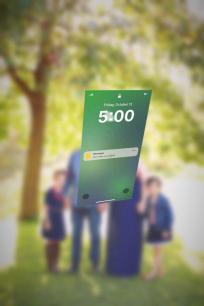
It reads **5:00**
